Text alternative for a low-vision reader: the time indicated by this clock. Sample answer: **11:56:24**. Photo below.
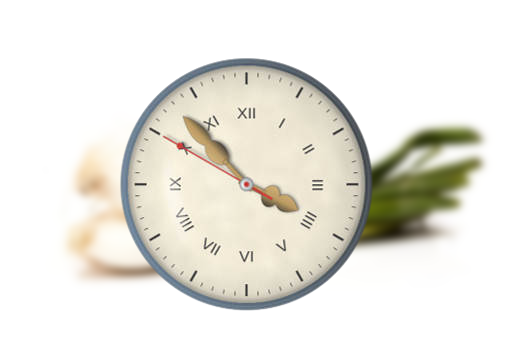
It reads **3:52:50**
